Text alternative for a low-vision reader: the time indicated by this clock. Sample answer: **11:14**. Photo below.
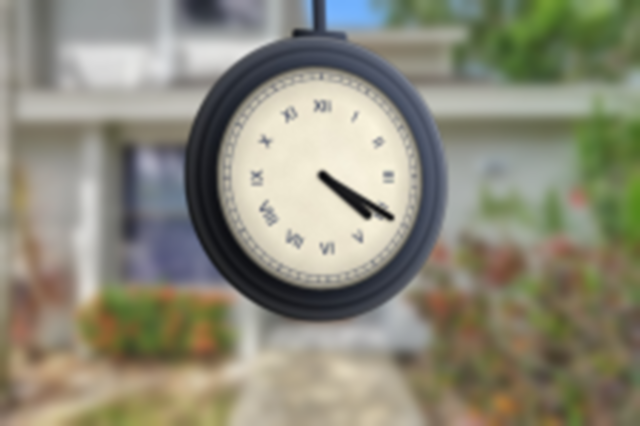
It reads **4:20**
